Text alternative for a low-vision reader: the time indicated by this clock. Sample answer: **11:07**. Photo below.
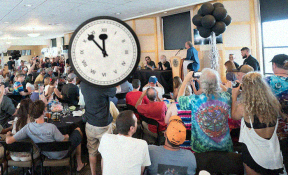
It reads **11:53**
